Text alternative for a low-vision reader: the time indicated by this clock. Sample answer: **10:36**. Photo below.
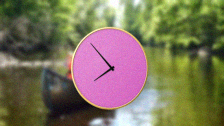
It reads **7:53**
